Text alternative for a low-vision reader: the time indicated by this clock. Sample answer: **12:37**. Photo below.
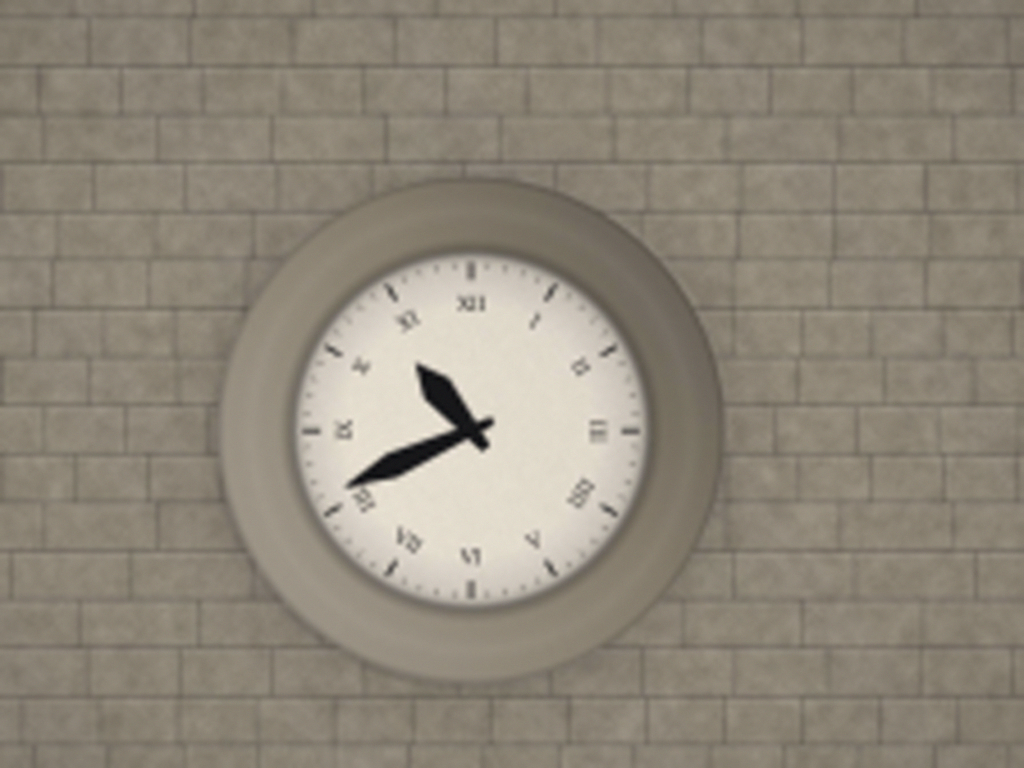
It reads **10:41**
